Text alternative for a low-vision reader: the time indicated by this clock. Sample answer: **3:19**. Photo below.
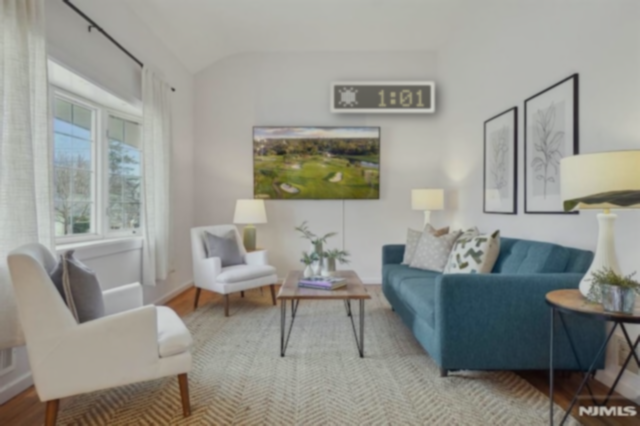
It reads **1:01**
